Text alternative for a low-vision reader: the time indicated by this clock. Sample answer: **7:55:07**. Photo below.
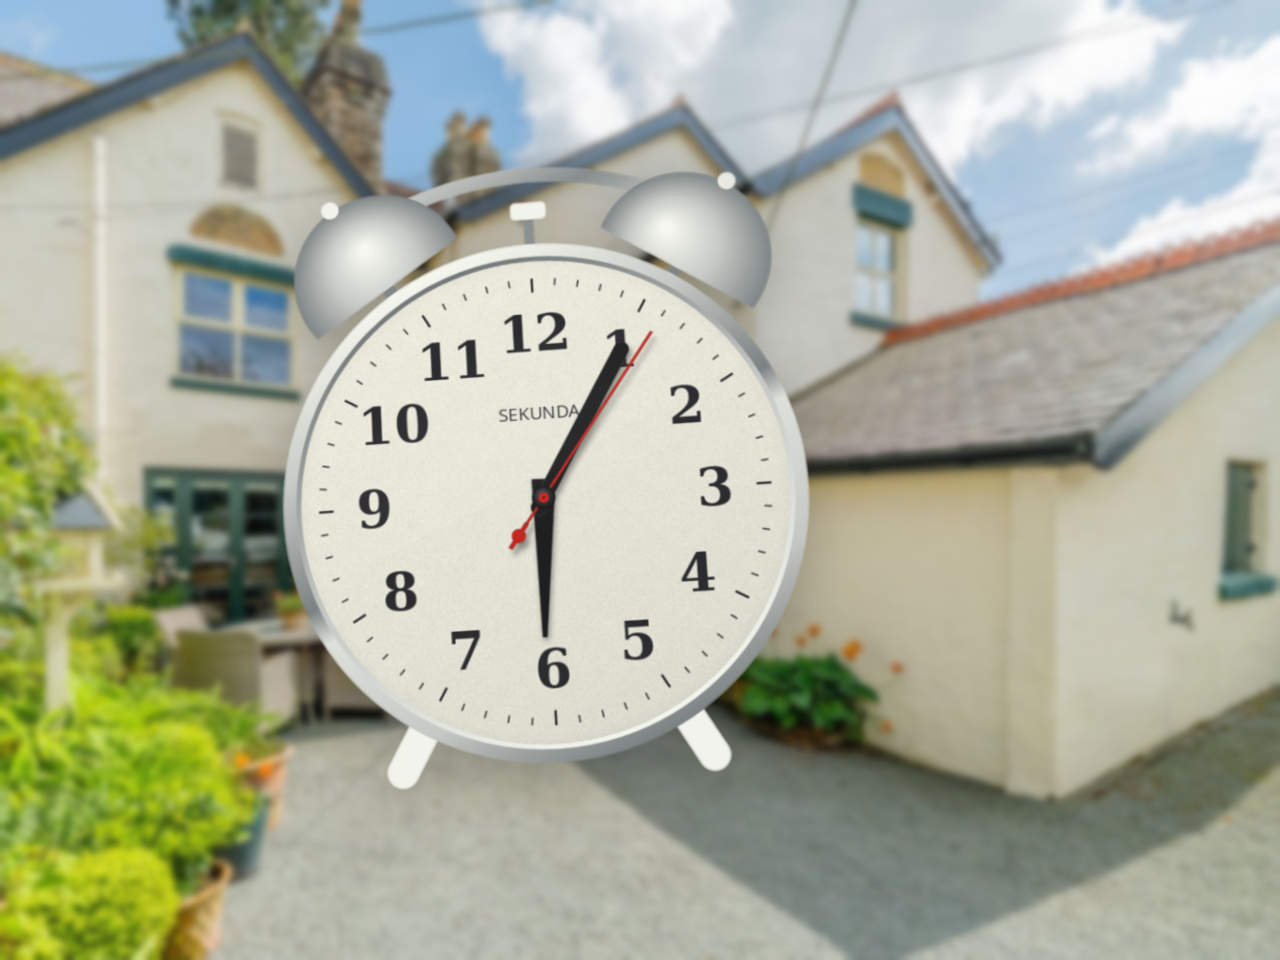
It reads **6:05:06**
